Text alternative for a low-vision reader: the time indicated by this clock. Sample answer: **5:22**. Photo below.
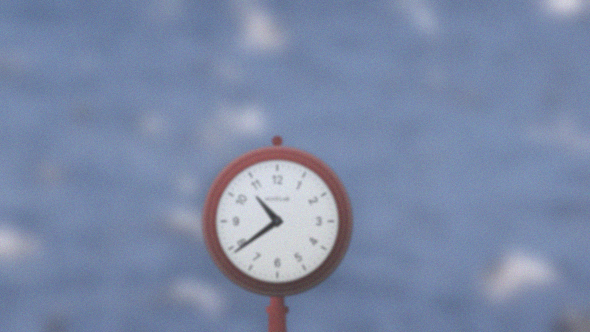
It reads **10:39**
